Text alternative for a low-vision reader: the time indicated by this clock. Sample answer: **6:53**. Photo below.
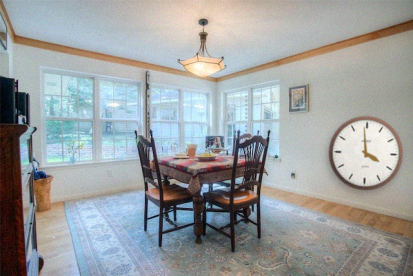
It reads **3:59**
